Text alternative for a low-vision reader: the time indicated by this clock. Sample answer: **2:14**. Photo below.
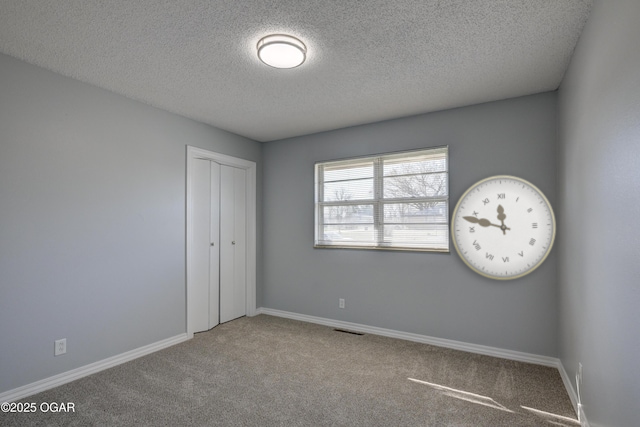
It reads **11:48**
